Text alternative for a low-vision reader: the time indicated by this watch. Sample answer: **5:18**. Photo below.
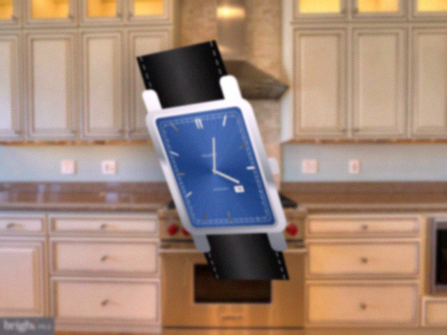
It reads **4:03**
